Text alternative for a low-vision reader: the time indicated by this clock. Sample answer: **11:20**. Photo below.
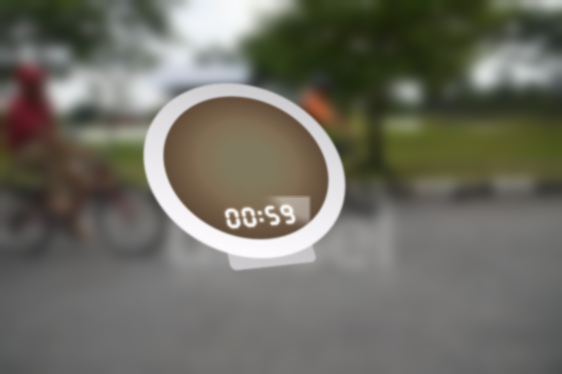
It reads **0:59**
